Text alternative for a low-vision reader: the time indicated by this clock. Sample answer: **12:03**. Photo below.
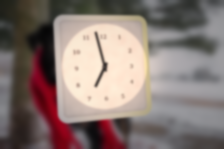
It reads **6:58**
